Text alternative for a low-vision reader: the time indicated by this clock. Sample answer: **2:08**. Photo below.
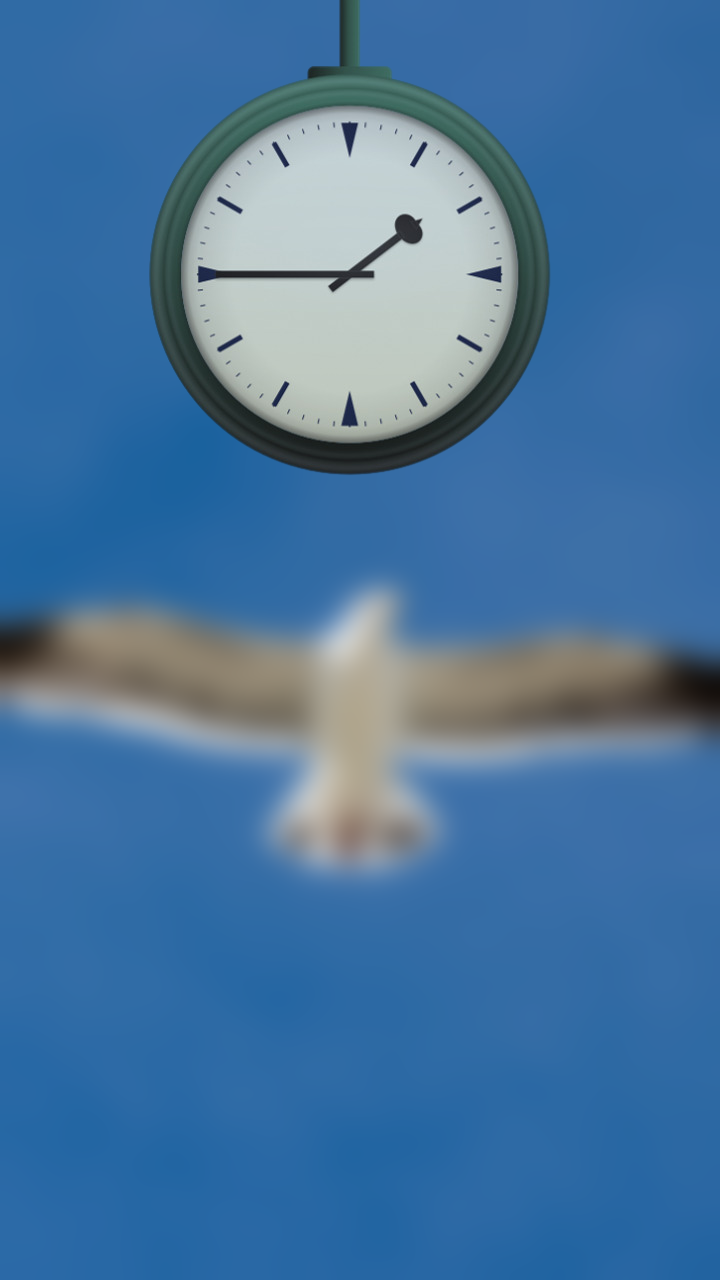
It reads **1:45**
